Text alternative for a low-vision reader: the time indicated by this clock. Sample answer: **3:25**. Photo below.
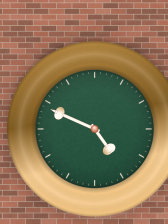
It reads **4:49**
